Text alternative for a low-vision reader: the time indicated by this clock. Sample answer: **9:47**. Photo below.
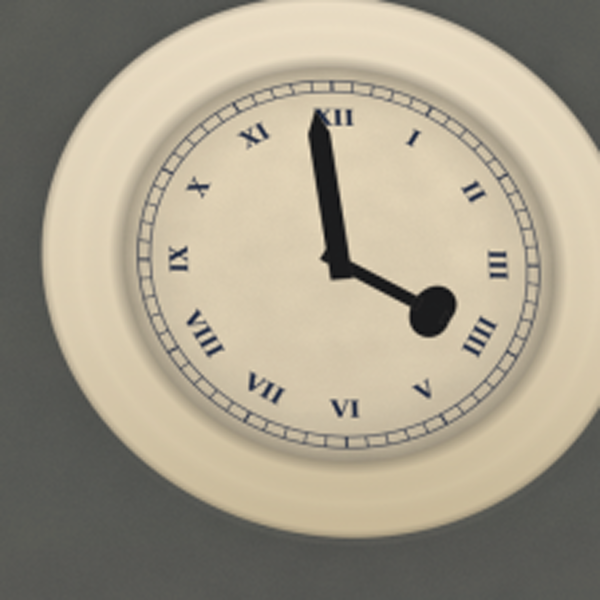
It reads **3:59**
